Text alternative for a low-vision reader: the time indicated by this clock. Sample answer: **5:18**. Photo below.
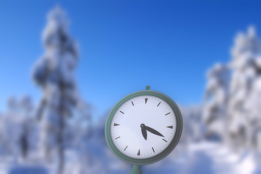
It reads **5:19**
